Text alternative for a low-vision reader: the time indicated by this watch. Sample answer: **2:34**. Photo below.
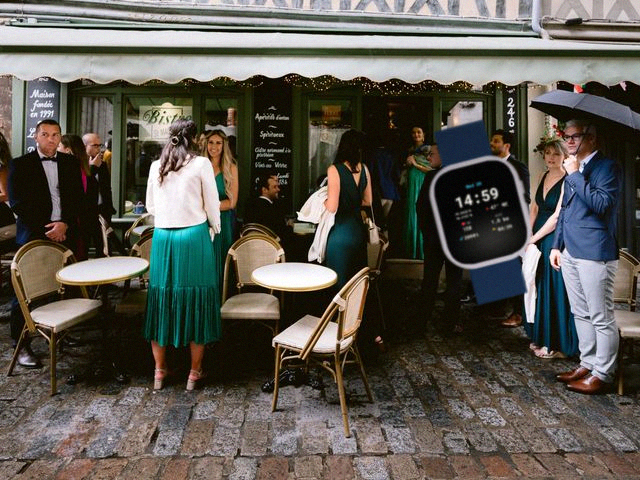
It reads **14:59**
